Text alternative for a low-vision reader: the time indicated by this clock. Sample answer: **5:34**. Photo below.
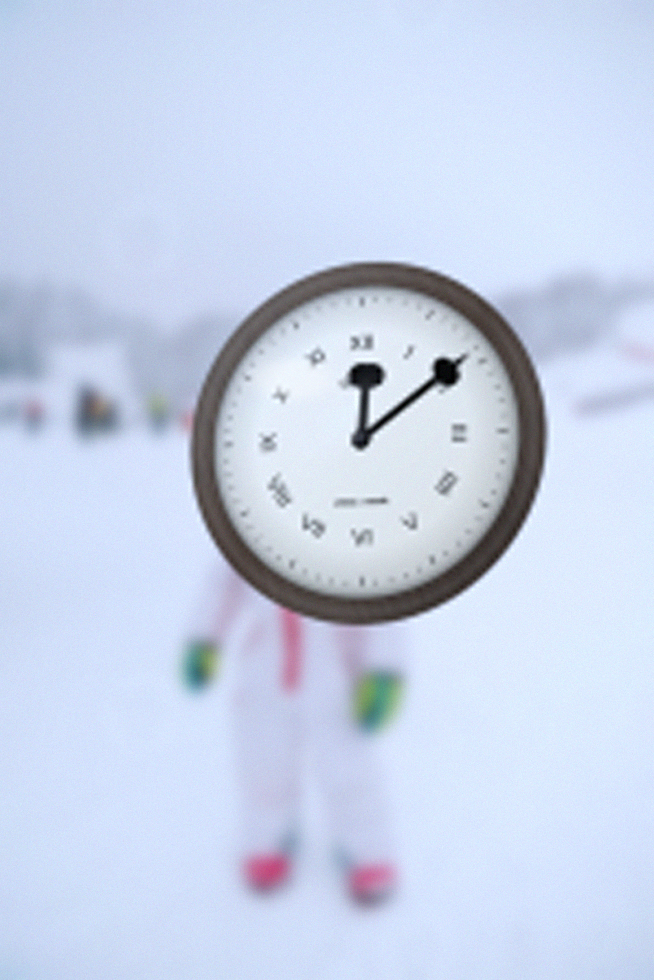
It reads **12:09**
